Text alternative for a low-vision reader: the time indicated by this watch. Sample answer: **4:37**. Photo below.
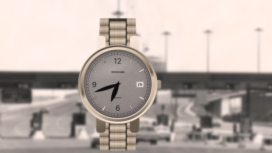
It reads **6:42**
